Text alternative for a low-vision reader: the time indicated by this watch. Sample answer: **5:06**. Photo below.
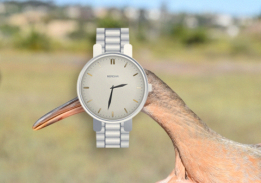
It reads **2:32**
